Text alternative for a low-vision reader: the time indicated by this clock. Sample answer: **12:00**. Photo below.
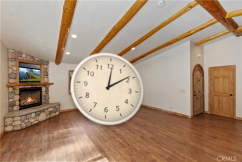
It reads **12:09**
